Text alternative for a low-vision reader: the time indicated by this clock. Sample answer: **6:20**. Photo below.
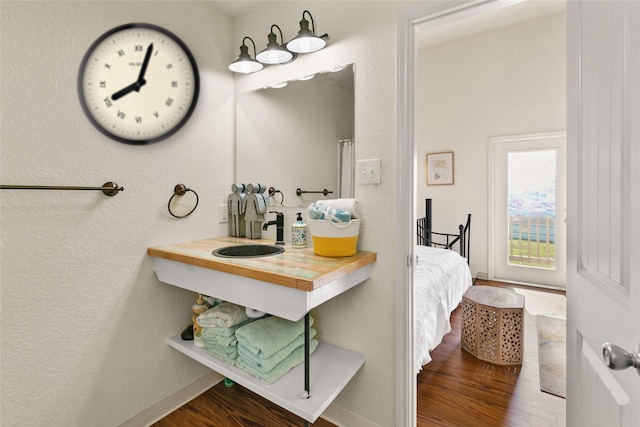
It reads **8:03**
